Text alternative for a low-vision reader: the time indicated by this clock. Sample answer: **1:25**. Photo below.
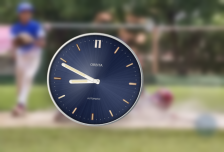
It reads **8:49**
